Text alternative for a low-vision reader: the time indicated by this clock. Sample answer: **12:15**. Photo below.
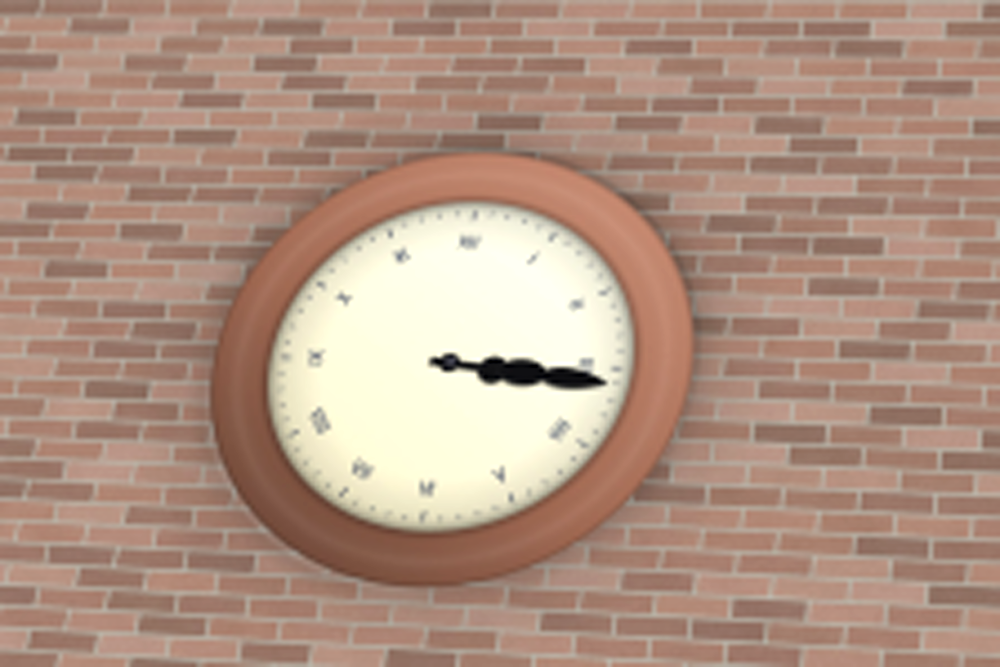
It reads **3:16**
